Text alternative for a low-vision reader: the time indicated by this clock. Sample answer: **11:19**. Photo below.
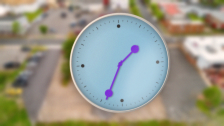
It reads **1:34**
